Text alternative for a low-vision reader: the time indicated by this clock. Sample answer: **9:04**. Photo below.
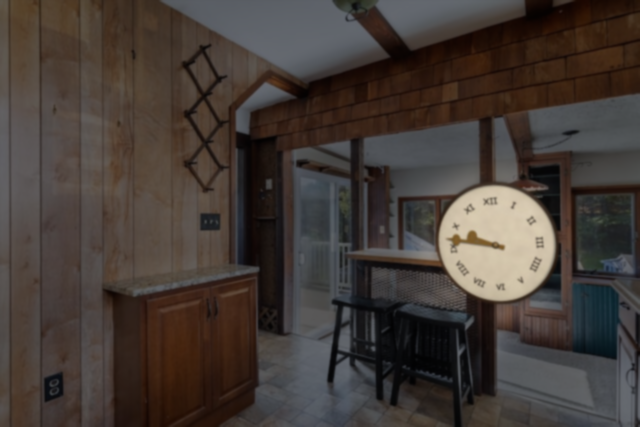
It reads **9:47**
